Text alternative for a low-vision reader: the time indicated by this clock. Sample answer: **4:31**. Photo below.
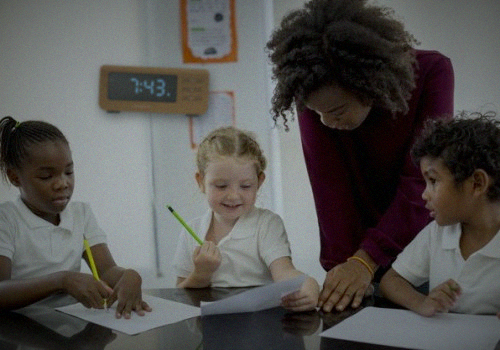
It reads **7:43**
